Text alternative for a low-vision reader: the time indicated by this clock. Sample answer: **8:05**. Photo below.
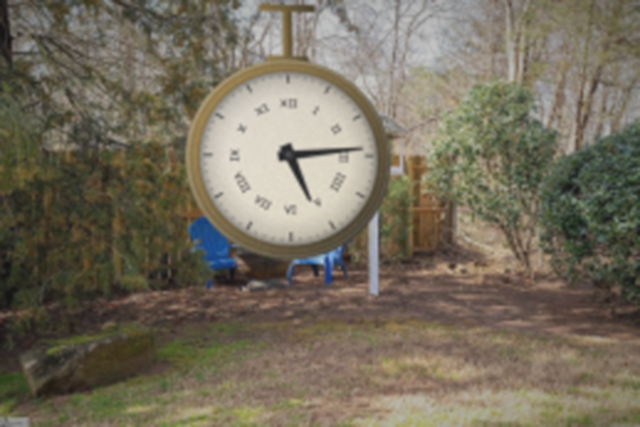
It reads **5:14**
